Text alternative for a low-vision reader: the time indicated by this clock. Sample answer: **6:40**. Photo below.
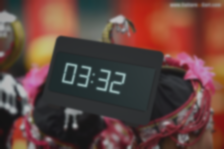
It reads **3:32**
